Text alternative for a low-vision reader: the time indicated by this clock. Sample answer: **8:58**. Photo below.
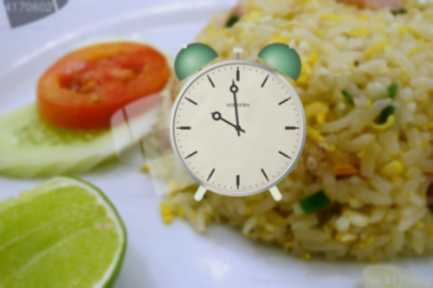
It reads **9:59**
